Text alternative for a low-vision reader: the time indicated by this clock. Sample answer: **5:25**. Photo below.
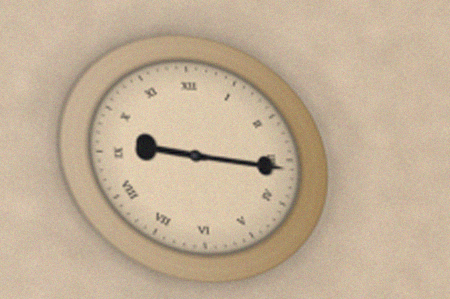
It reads **9:16**
